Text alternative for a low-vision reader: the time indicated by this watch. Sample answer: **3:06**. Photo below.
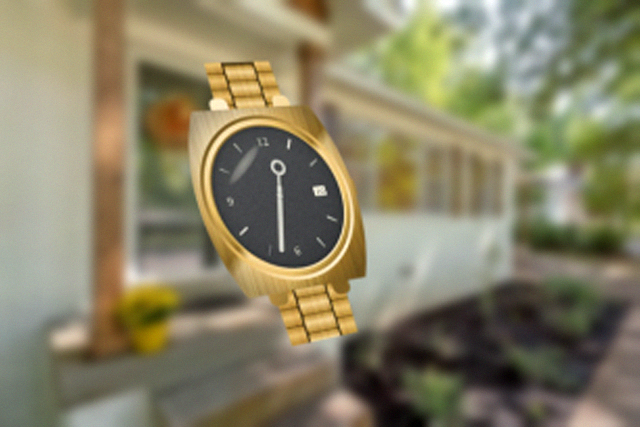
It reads **12:33**
